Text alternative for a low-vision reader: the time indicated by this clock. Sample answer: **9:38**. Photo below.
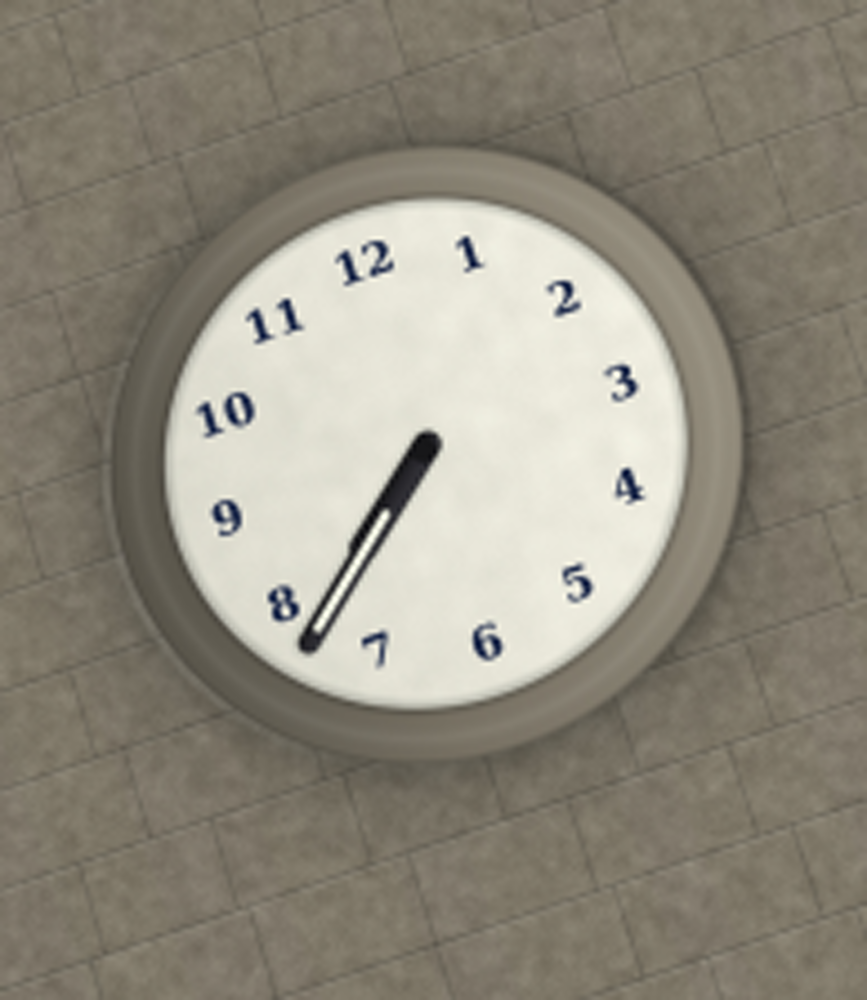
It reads **7:38**
